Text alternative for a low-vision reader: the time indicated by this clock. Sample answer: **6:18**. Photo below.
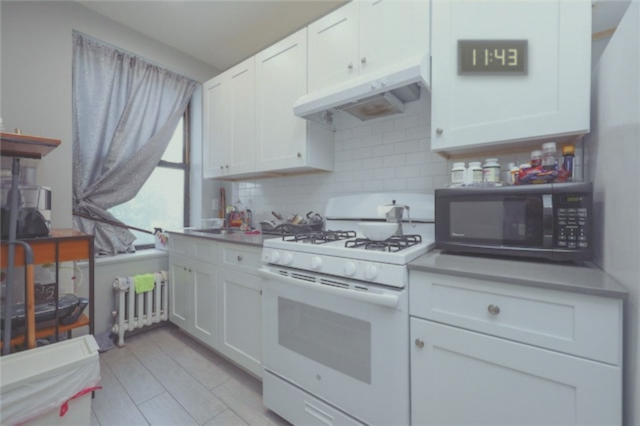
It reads **11:43**
